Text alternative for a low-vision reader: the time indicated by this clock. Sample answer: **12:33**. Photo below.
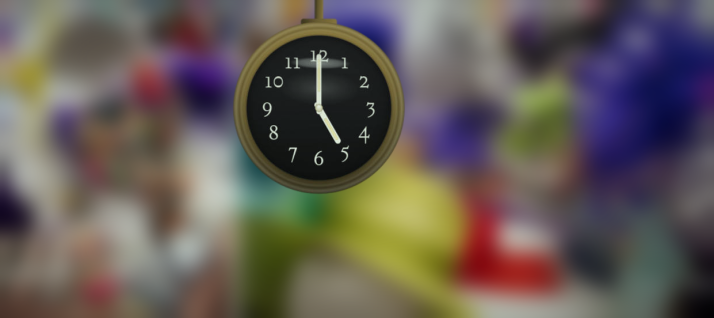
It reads **5:00**
